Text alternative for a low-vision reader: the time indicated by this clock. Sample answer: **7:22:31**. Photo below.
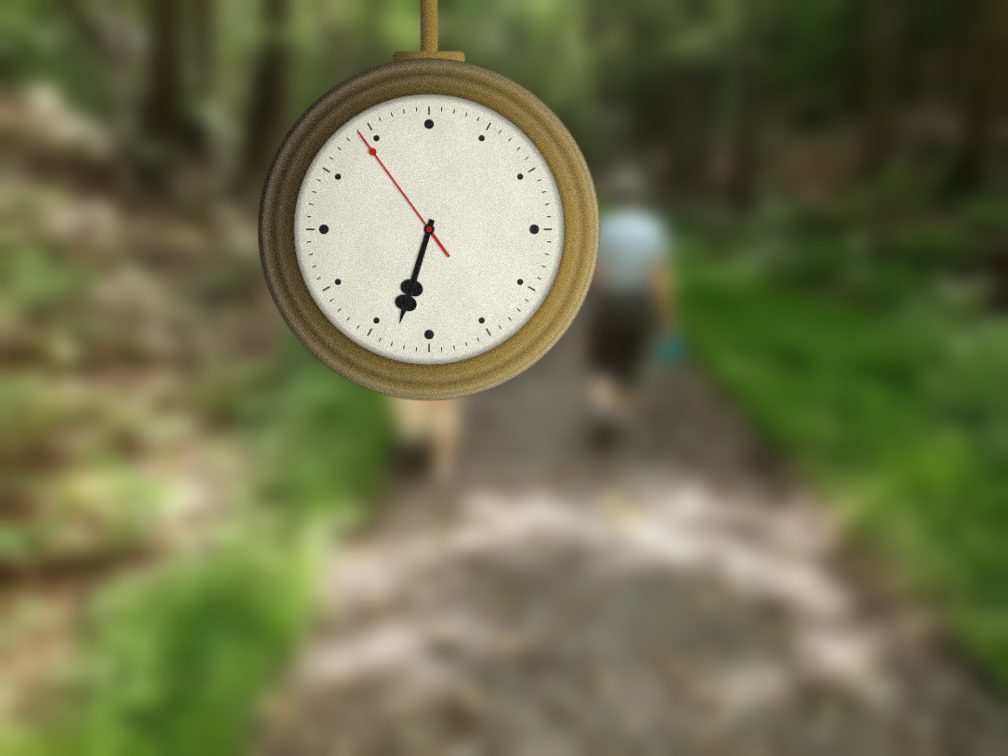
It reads **6:32:54**
